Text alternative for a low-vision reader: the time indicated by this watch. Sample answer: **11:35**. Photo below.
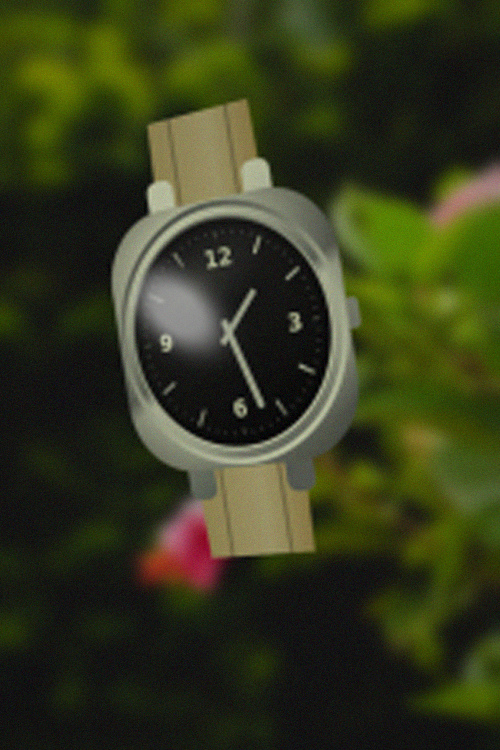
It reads **1:27**
